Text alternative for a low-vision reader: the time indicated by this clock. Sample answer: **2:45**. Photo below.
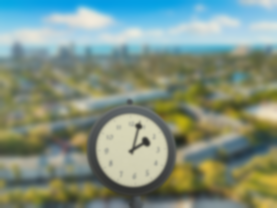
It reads **2:03**
